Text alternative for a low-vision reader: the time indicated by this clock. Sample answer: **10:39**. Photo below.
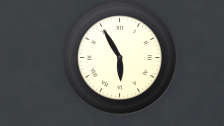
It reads **5:55**
